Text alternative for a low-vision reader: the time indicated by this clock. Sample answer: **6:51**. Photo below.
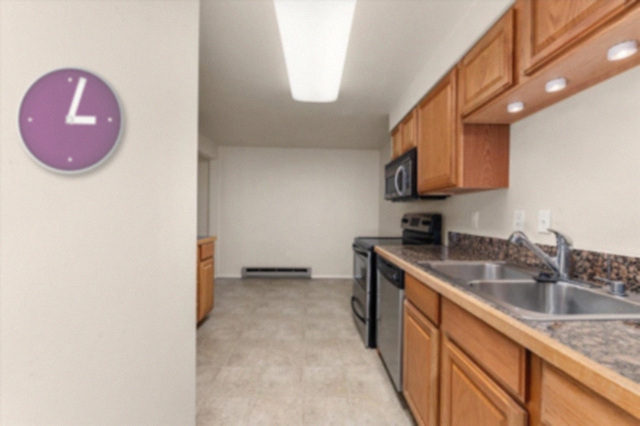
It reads **3:03**
